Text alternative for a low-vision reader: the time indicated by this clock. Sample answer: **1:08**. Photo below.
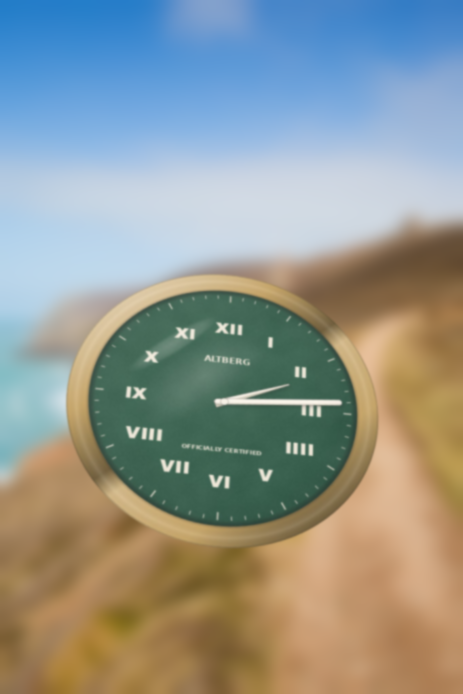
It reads **2:14**
